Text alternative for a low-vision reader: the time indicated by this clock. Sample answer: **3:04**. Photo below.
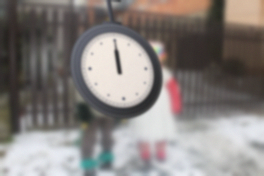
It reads **12:00**
